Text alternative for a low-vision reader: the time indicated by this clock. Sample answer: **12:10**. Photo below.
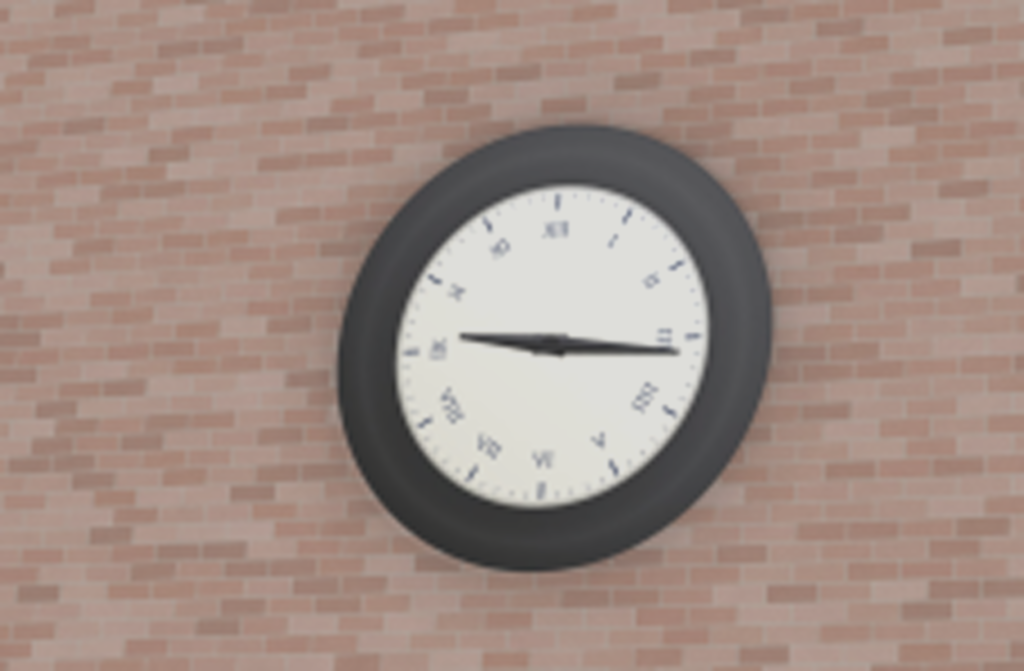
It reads **9:16**
